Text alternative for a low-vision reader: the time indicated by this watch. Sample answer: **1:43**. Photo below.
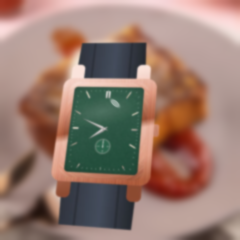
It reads **7:49**
